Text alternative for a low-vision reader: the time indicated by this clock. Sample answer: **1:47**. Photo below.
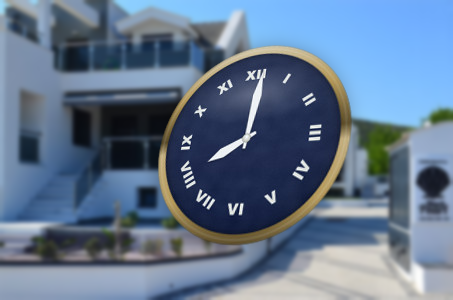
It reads **8:01**
